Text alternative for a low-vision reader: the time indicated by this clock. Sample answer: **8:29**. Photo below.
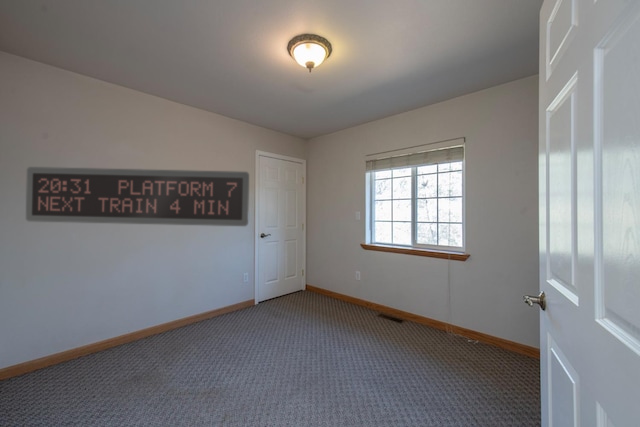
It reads **20:31**
